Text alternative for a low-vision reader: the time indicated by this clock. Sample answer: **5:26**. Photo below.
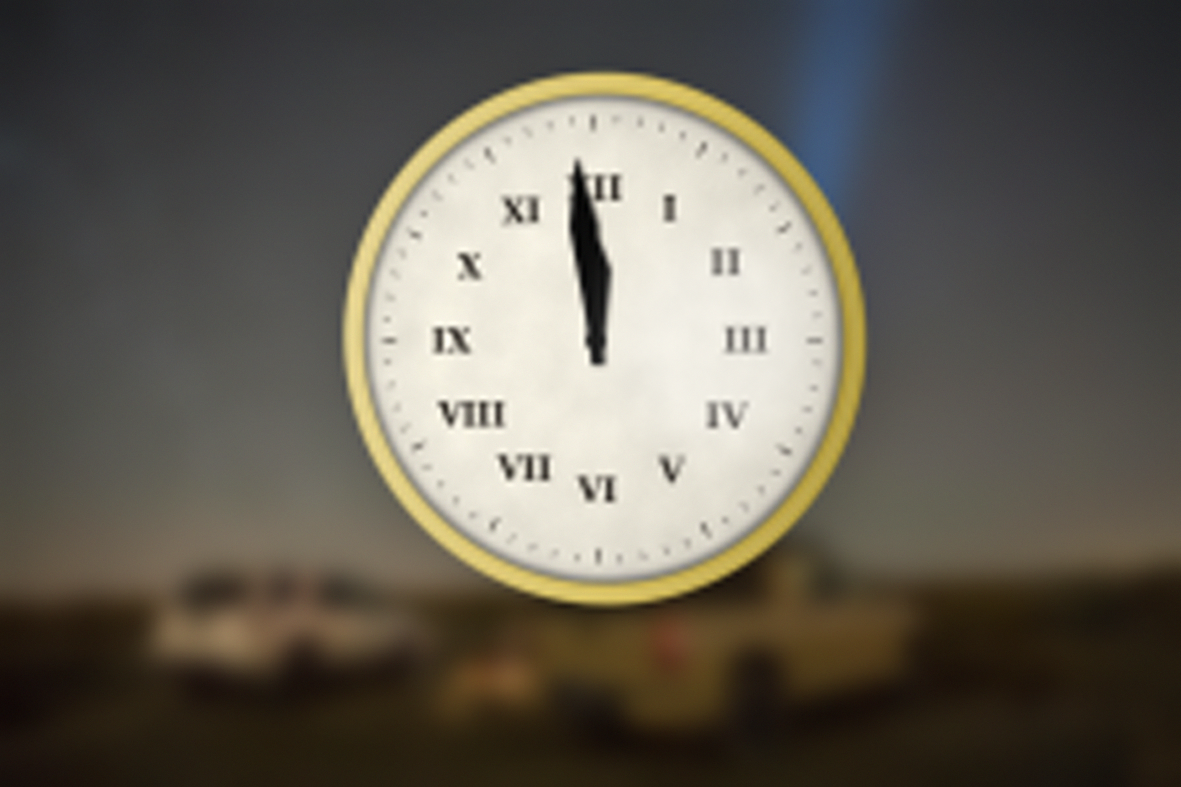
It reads **11:59**
